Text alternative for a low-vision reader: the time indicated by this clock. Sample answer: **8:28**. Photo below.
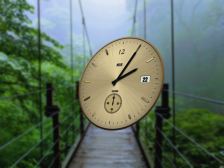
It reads **2:05**
